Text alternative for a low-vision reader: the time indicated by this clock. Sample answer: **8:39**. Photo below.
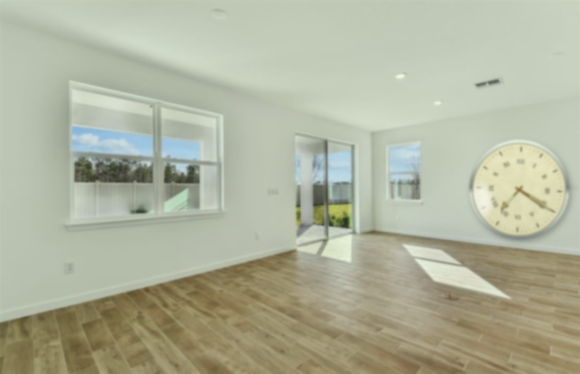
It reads **7:20**
